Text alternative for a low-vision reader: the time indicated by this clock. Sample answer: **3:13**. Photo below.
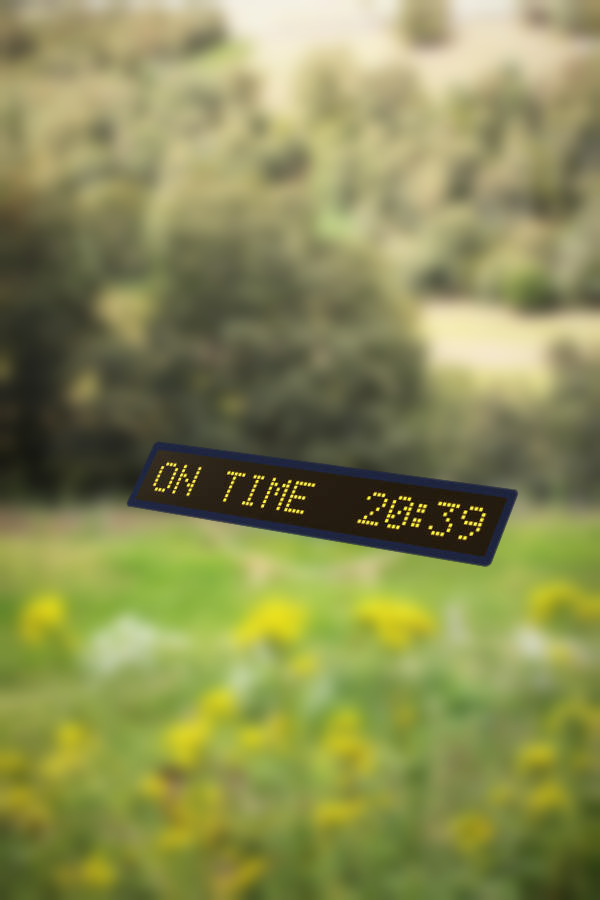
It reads **20:39**
